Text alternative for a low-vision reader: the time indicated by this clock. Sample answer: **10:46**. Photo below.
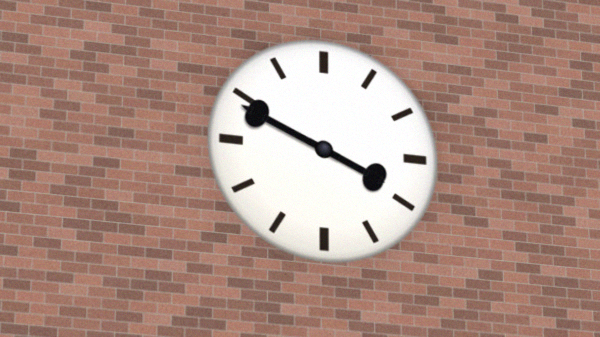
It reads **3:49**
